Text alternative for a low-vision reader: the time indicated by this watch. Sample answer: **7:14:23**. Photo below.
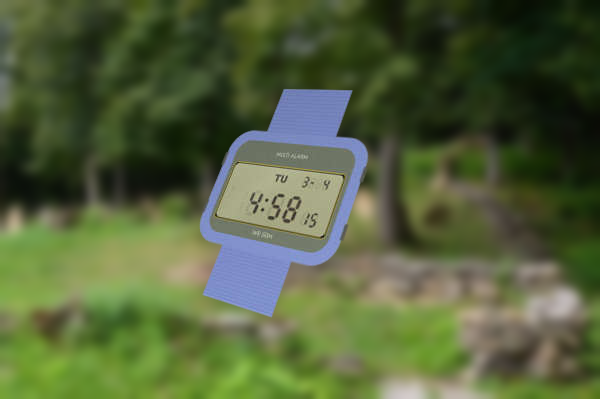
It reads **4:58:15**
